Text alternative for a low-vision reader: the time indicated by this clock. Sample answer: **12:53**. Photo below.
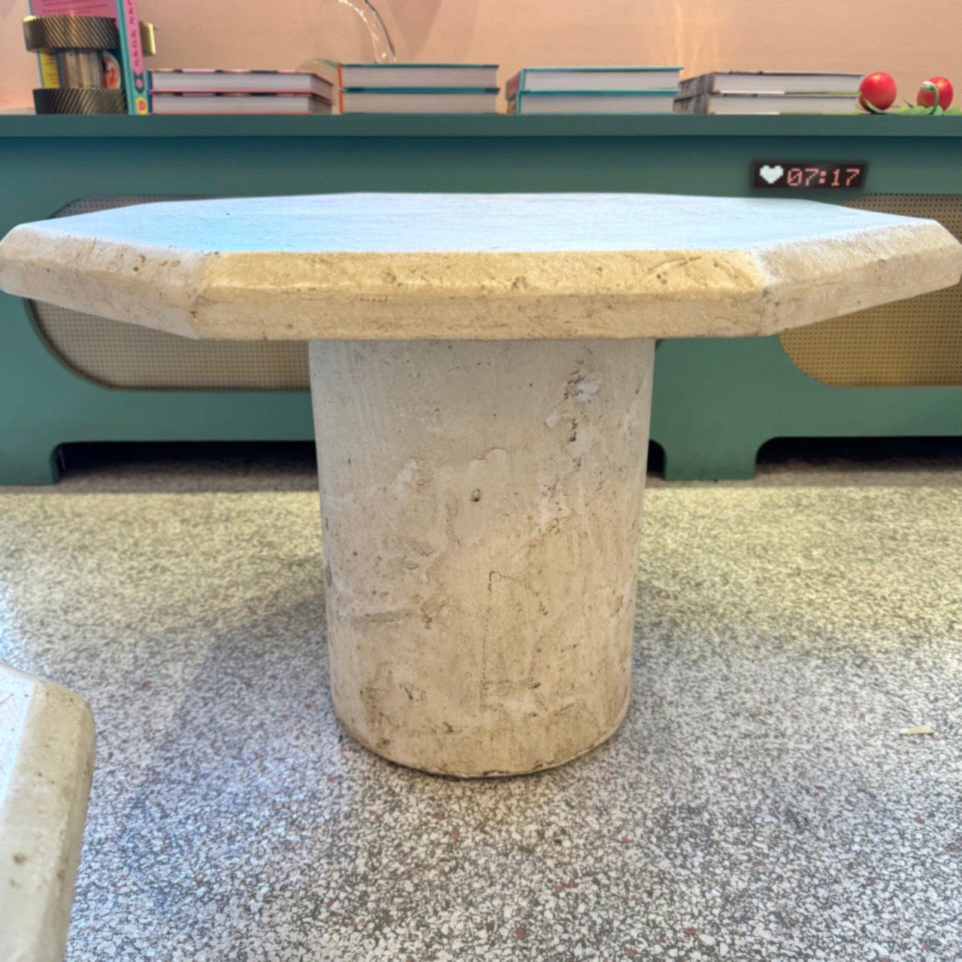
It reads **7:17**
